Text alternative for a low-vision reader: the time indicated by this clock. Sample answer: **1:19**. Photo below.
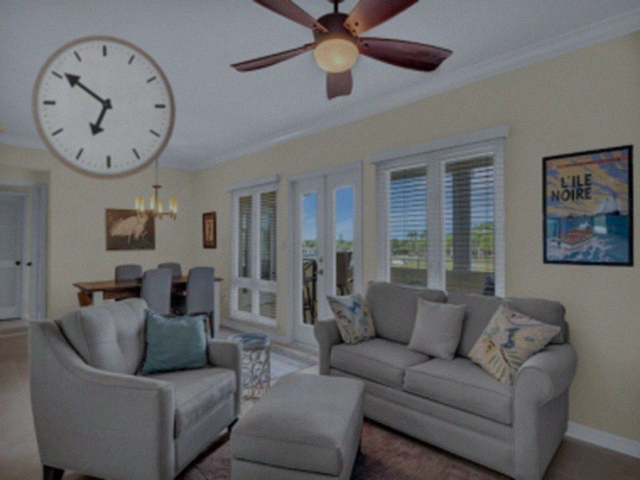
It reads **6:51**
